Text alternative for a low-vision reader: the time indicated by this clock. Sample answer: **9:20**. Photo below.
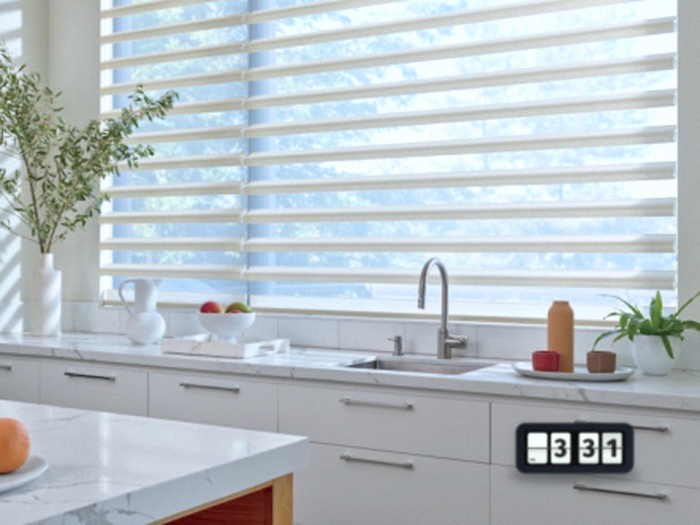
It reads **3:31**
